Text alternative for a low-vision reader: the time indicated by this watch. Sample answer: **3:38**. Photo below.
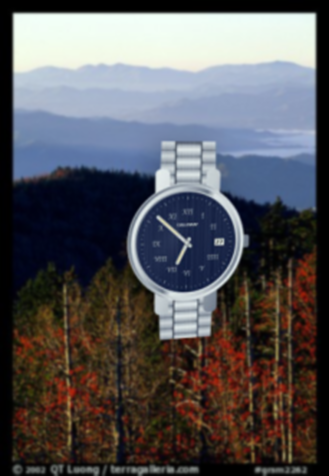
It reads **6:52**
